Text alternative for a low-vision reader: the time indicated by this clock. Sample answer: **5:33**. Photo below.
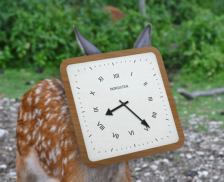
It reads **8:24**
